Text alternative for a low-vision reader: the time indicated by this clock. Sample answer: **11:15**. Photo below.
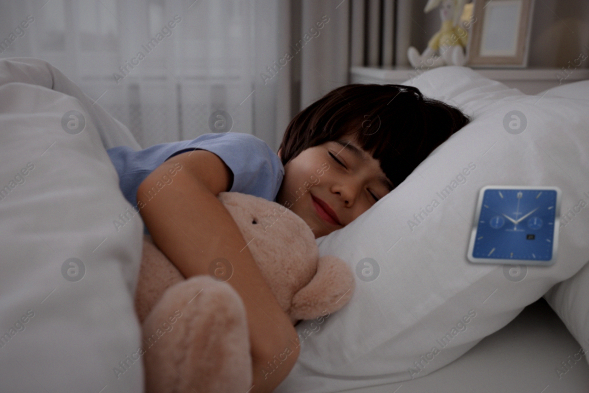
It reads **10:08**
